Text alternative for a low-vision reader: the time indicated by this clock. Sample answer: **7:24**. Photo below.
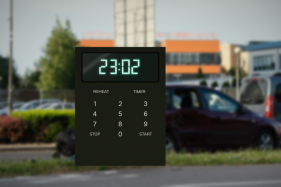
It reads **23:02**
